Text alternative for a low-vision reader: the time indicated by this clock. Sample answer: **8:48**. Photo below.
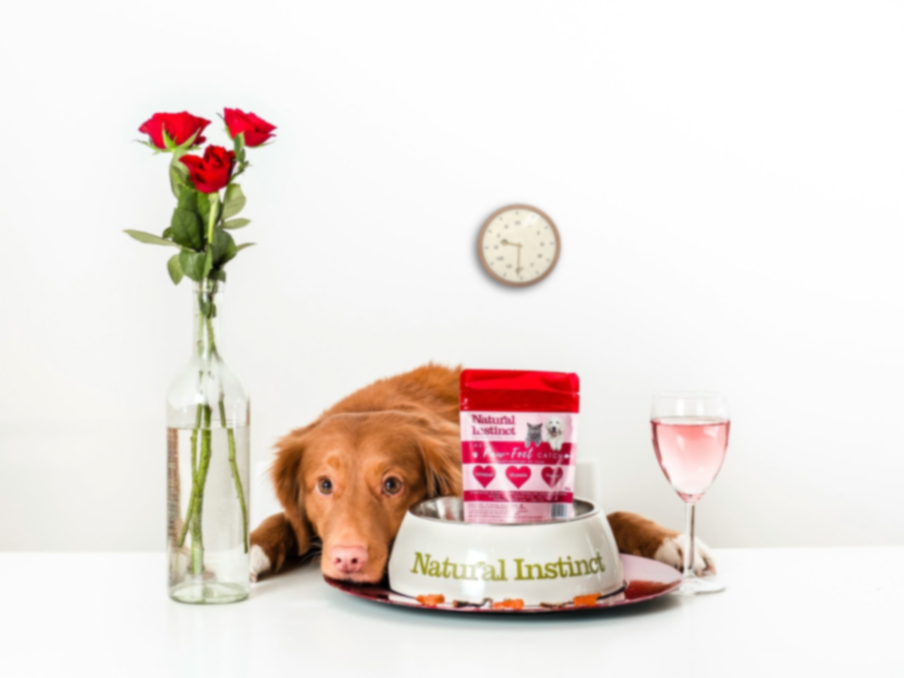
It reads **9:31**
